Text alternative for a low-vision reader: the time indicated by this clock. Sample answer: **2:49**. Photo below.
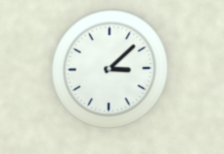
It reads **3:08**
